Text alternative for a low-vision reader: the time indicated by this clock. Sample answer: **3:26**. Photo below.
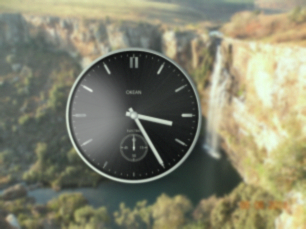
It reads **3:25**
